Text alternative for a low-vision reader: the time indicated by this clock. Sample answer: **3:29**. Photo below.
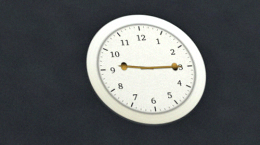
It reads **9:15**
